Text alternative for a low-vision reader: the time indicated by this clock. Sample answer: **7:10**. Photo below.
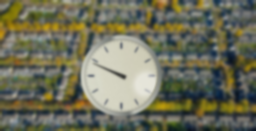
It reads **9:49**
